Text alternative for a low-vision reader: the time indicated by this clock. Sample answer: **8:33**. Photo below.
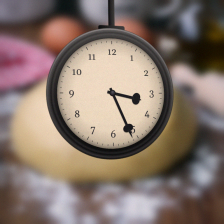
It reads **3:26**
